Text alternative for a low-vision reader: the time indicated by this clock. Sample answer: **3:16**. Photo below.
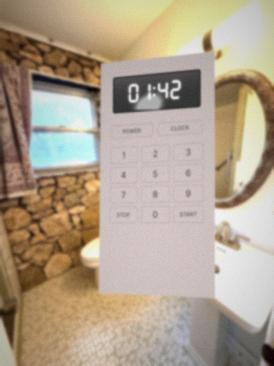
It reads **1:42**
